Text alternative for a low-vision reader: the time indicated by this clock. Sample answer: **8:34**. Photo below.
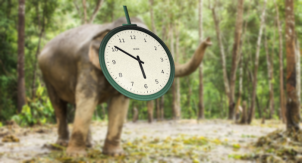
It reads **5:51**
